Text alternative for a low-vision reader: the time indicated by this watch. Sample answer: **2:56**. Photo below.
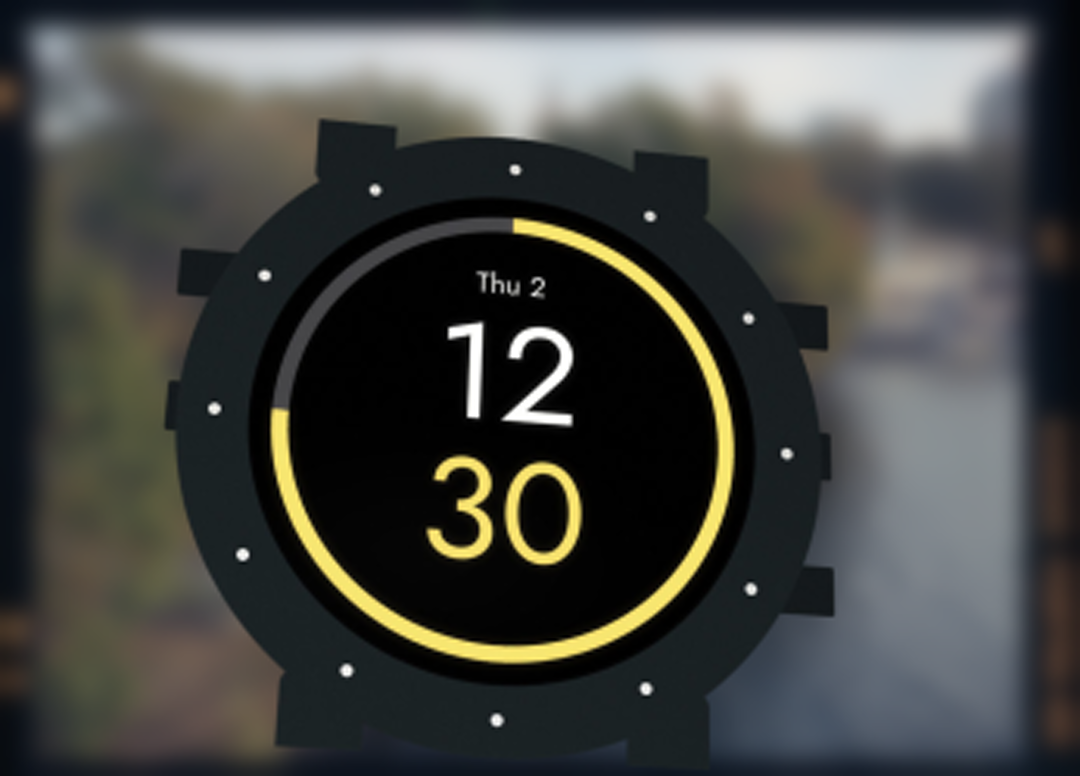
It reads **12:30**
